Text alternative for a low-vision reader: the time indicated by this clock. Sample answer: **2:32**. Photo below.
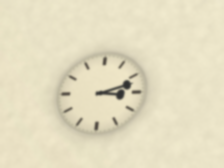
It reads **3:12**
